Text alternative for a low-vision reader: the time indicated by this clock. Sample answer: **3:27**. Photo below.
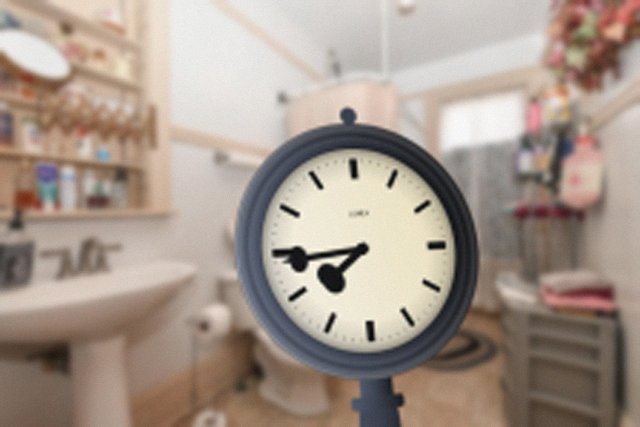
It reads **7:44**
